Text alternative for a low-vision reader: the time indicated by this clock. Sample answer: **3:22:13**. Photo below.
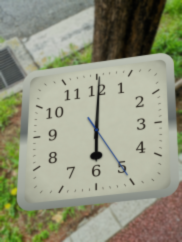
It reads **6:00:25**
